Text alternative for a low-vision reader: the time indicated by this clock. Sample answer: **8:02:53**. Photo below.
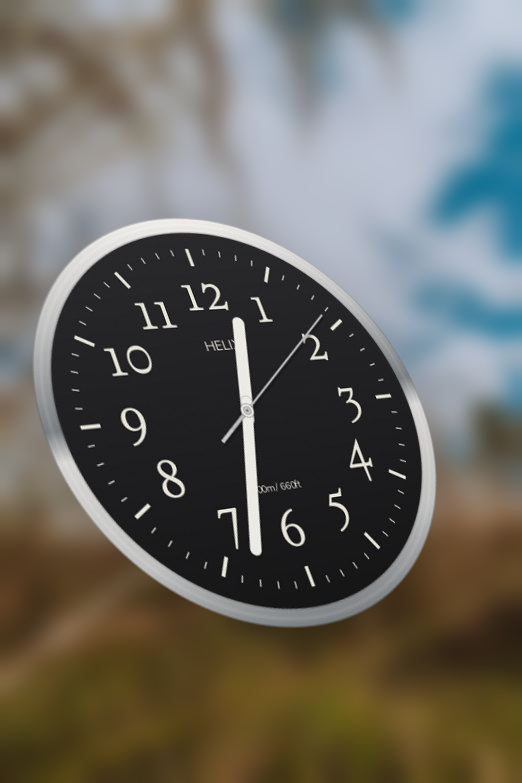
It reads **12:33:09**
